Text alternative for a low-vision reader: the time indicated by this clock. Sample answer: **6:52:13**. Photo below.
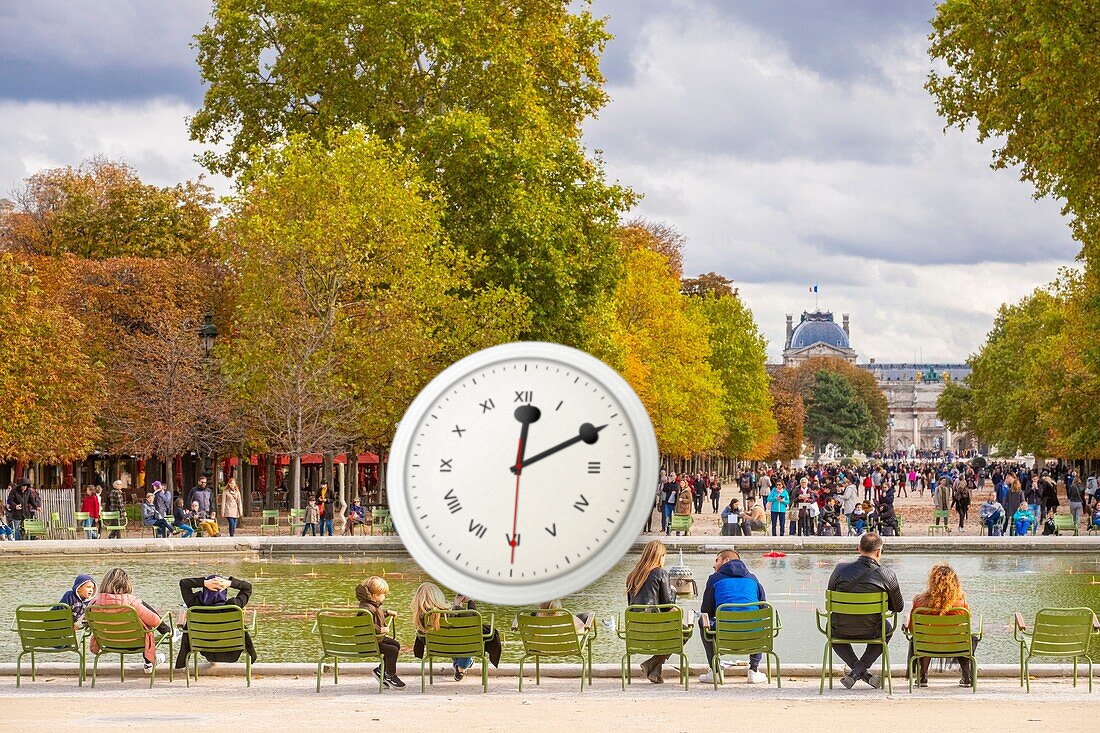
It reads **12:10:30**
